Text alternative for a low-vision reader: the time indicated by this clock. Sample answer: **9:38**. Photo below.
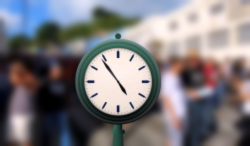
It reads **4:54**
